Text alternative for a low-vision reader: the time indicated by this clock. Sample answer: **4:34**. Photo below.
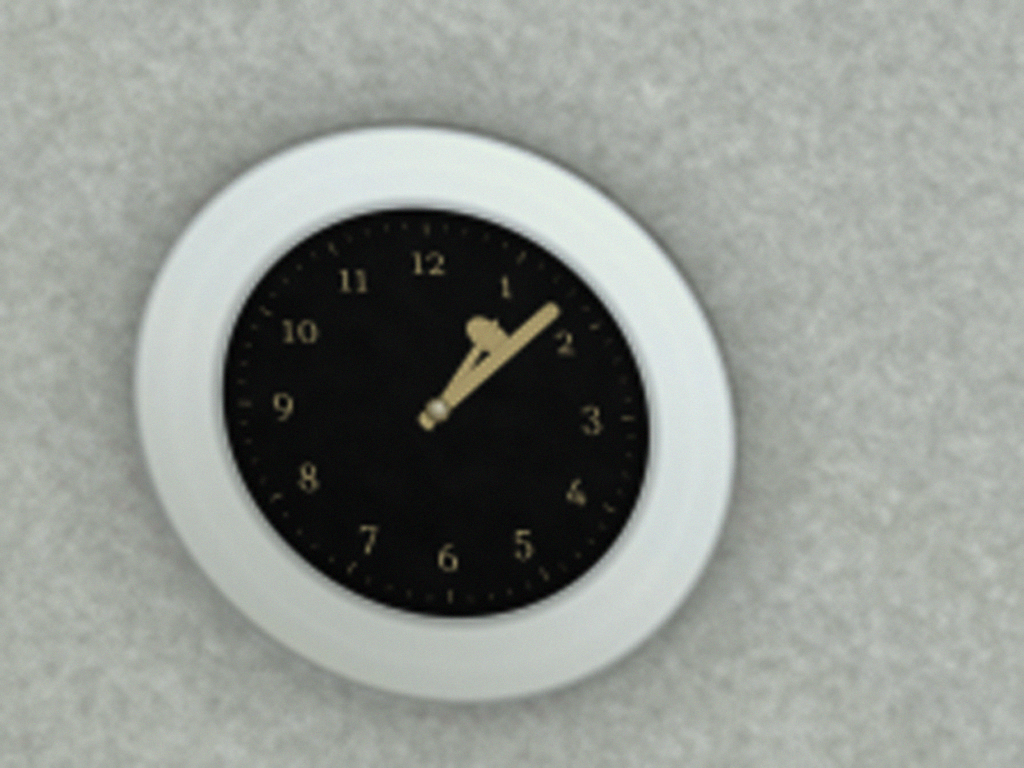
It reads **1:08**
